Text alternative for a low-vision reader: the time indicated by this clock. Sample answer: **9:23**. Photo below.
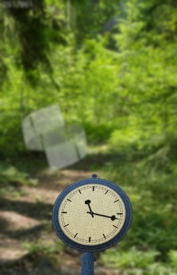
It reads **11:17**
